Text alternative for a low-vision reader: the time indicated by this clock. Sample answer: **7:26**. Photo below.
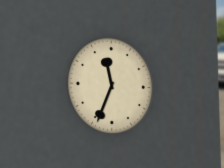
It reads **11:34**
